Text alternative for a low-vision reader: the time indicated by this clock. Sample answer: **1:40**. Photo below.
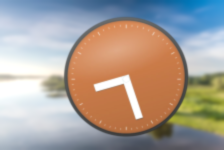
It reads **8:27**
